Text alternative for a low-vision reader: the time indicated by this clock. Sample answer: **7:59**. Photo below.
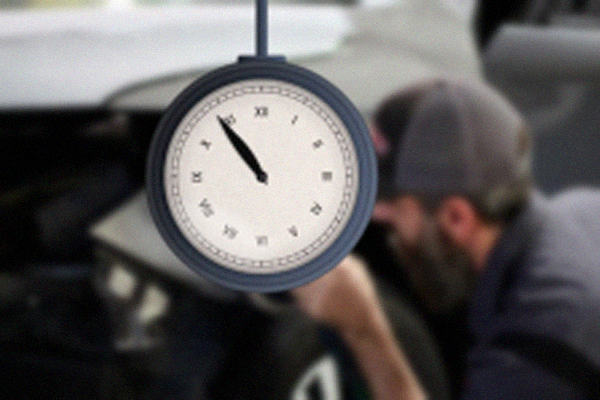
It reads **10:54**
